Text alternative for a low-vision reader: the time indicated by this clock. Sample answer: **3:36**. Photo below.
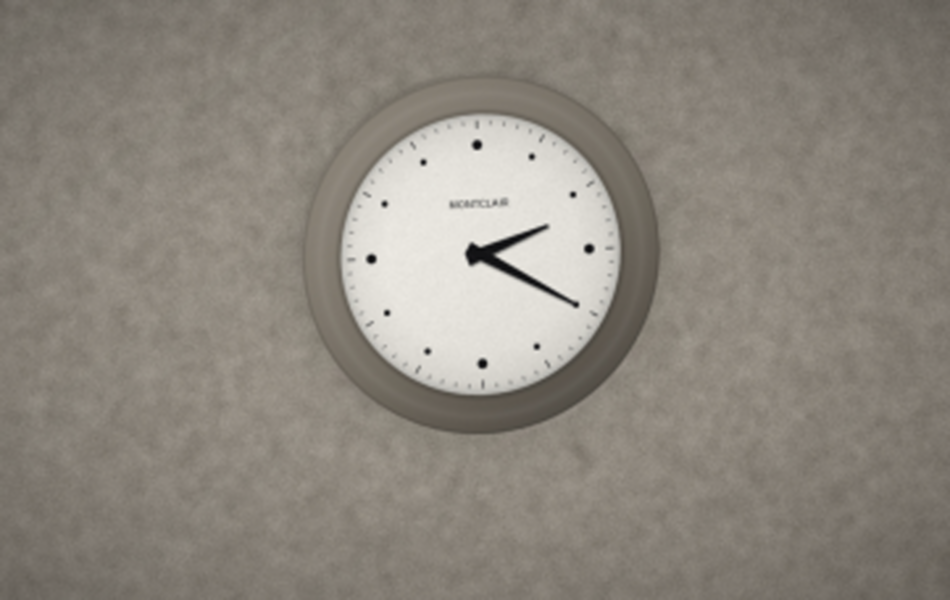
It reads **2:20**
